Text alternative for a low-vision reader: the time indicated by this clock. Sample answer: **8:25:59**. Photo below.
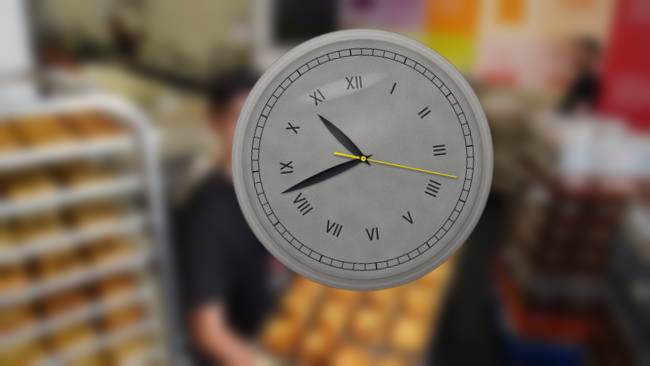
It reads **10:42:18**
